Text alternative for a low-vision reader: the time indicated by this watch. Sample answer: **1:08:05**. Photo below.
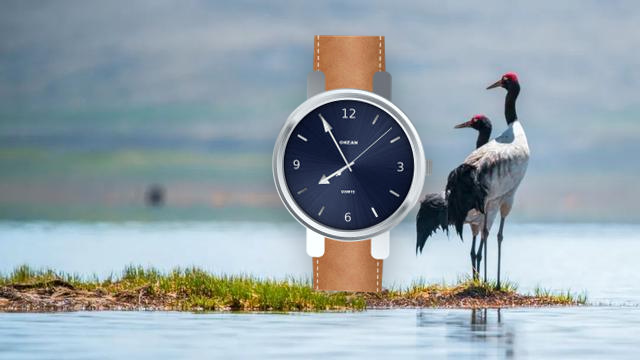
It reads **7:55:08**
